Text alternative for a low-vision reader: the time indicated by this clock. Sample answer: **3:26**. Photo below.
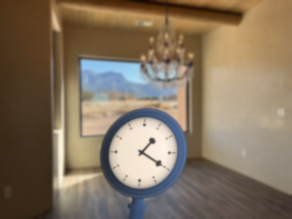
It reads **1:20**
